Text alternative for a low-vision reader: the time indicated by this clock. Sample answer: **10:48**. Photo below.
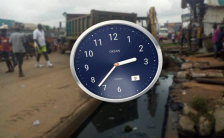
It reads **2:37**
